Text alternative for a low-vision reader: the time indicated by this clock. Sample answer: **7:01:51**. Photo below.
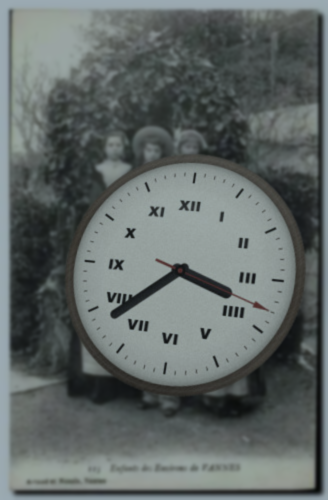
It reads **3:38:18**
